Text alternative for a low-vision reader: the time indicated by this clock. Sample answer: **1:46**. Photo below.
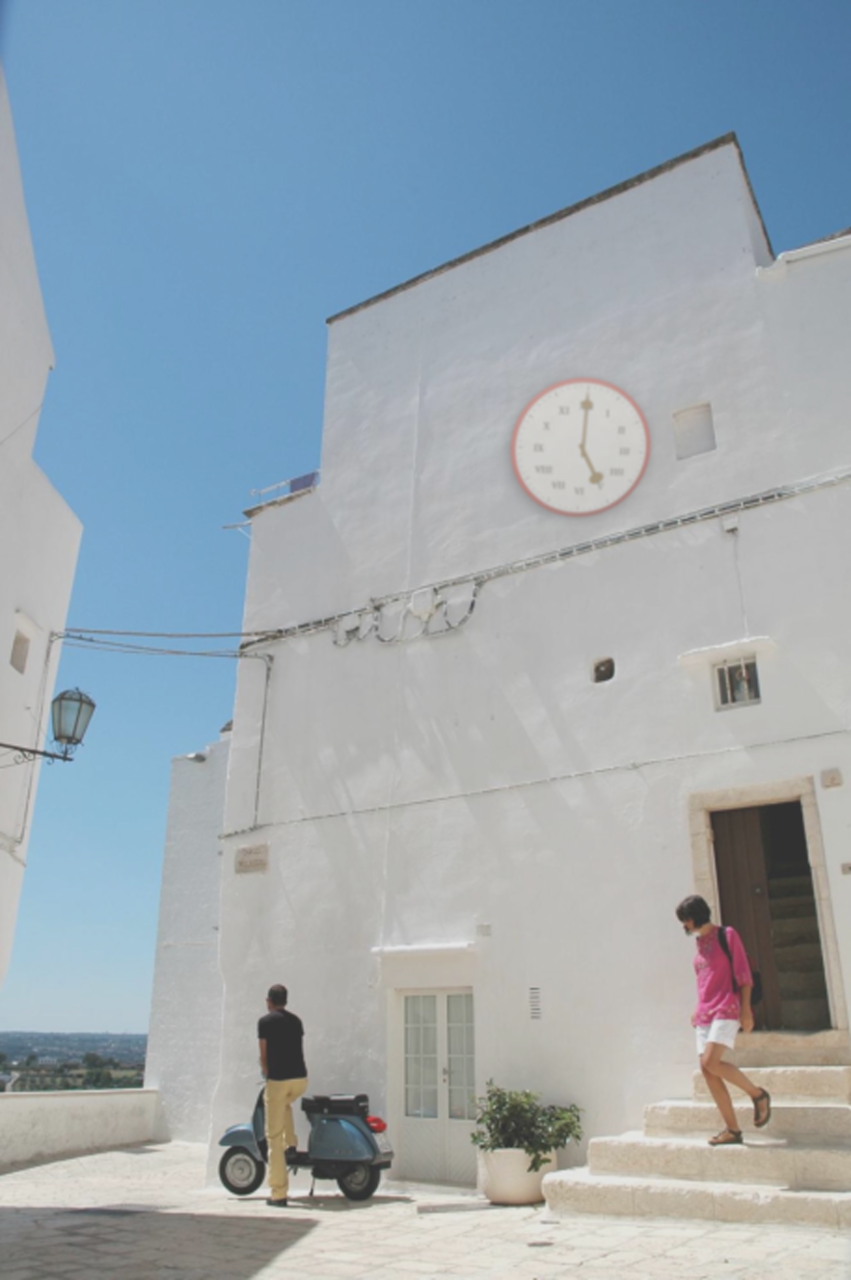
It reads **5:00**
